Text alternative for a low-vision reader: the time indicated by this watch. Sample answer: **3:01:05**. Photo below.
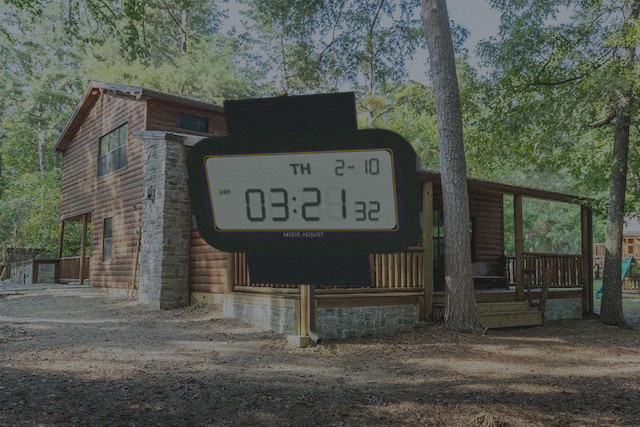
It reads **3:21:32**
